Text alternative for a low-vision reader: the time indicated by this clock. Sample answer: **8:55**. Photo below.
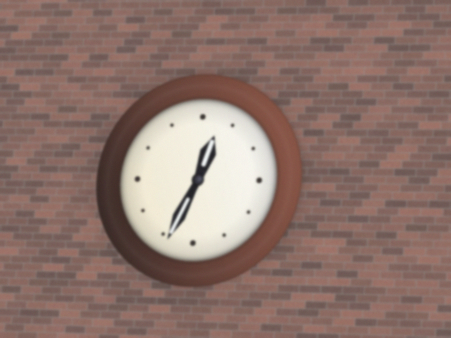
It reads **12:34**
